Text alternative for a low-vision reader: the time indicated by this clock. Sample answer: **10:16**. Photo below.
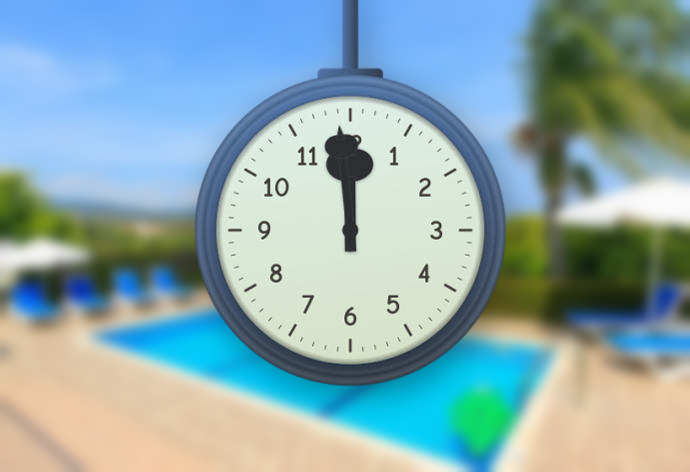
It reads **11:59**
